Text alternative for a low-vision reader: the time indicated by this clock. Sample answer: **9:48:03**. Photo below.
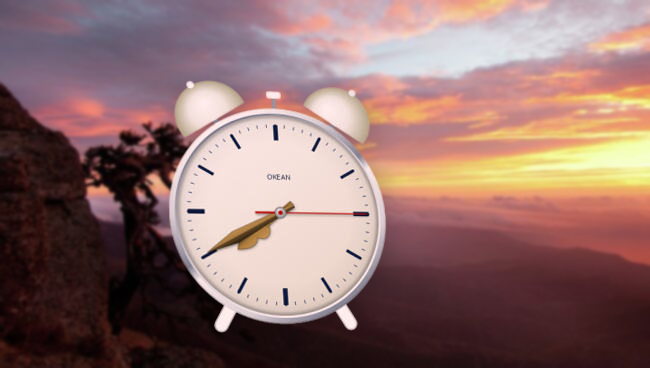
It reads **7:40:15**
